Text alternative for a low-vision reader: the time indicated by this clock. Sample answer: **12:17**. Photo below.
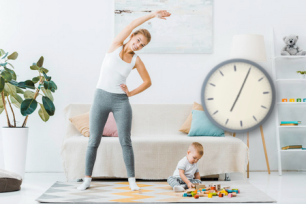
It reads **7:05**
